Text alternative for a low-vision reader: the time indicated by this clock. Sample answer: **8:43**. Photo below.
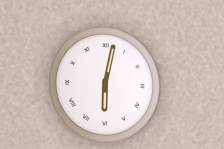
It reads **6:02**
